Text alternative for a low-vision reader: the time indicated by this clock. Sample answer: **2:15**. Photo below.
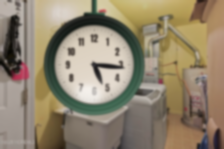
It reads **5:16**
